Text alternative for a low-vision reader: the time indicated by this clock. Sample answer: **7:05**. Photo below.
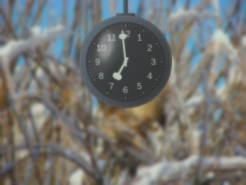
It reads **6:59**
